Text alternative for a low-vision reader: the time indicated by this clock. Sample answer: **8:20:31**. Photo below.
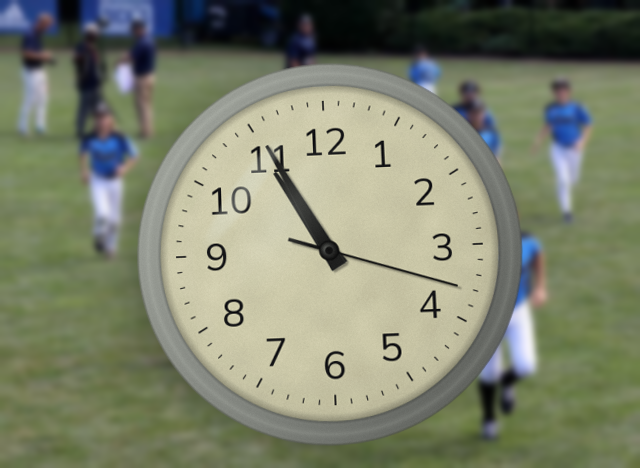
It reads **10:55:18**
